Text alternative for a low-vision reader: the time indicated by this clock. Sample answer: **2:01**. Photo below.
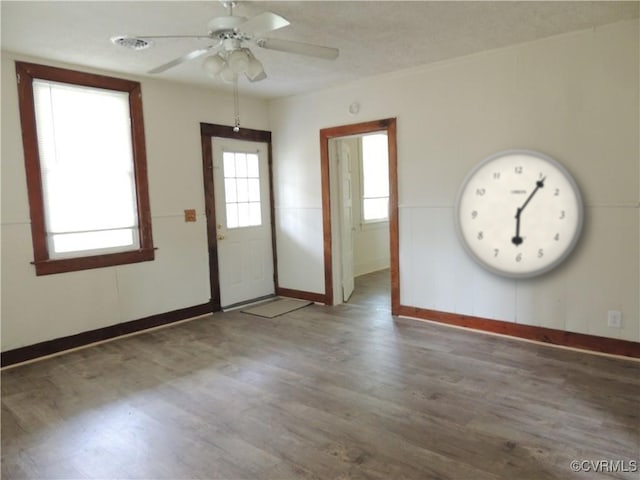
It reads **6:06**
